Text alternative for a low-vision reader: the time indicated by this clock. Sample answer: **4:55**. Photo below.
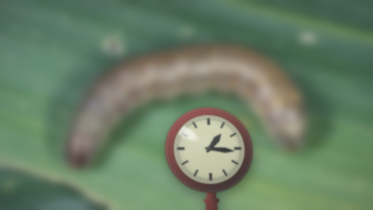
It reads **1:16**
